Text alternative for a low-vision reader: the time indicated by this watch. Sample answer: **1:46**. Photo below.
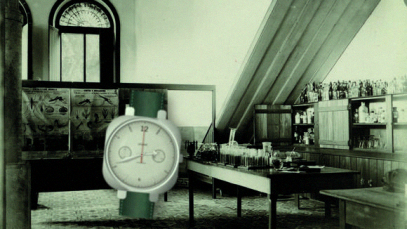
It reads **2:41**
